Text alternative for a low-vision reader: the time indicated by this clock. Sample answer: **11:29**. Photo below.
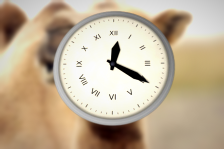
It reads **12:20**
